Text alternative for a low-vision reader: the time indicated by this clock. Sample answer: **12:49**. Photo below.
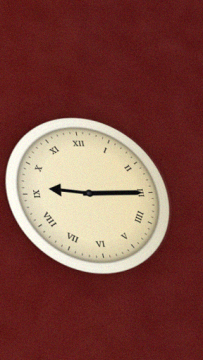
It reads **9:15**
